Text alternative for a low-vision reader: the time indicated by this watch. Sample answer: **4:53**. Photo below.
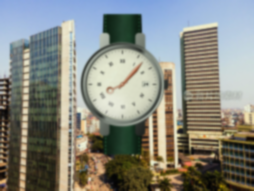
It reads **8:07**
